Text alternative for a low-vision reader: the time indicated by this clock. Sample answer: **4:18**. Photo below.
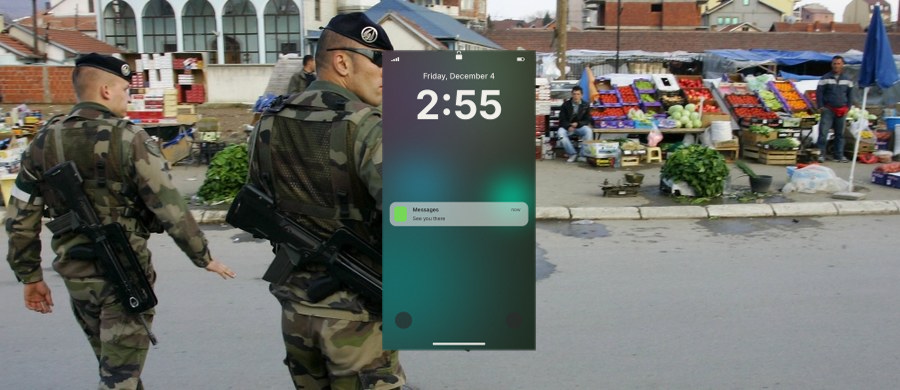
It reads **2:55**
